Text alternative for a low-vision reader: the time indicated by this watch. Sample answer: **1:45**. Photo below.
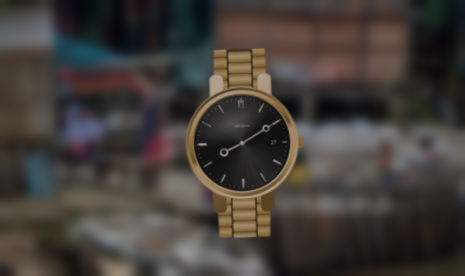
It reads **8:10**
